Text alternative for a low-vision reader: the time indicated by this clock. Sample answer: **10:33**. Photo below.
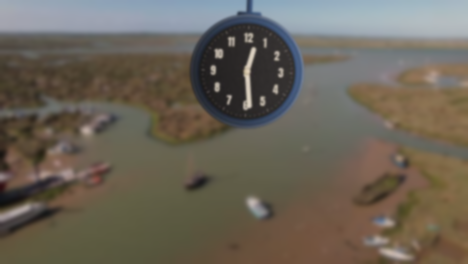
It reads **12:29**
